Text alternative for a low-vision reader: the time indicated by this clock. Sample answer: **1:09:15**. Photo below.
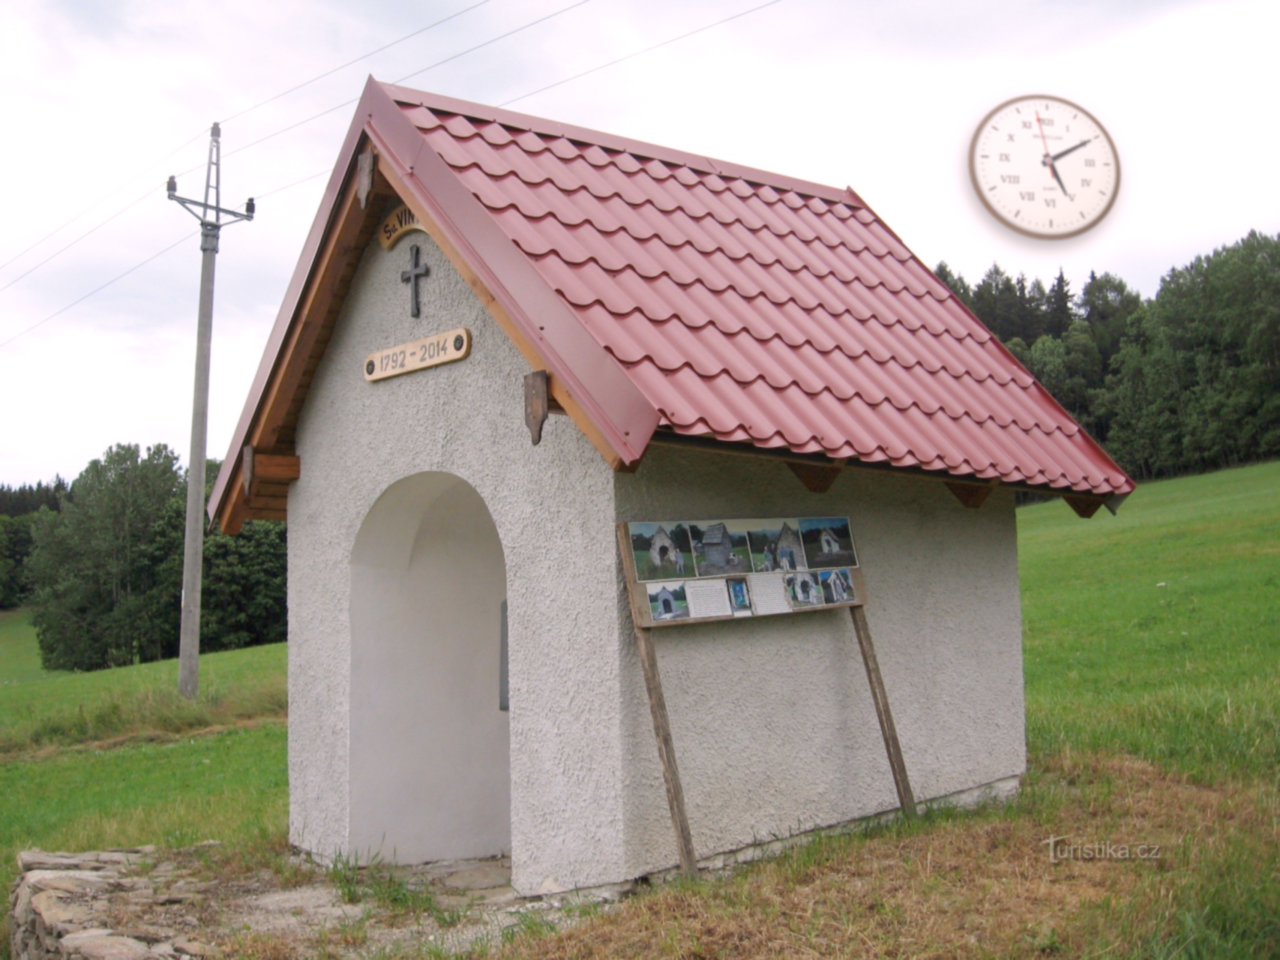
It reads **5:09:58**
